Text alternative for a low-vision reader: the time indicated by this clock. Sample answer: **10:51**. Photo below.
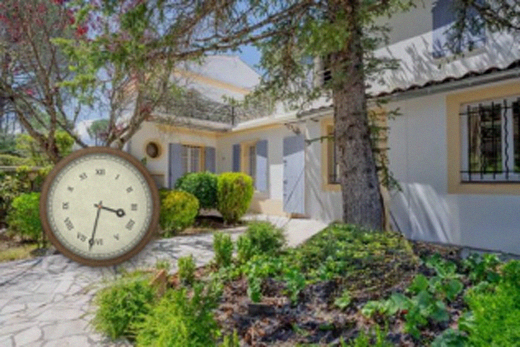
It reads **3:32**
